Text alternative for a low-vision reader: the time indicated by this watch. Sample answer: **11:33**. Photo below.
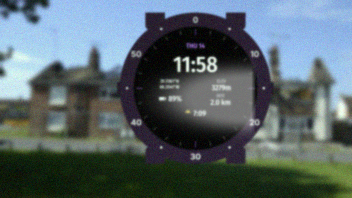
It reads **11:58**
